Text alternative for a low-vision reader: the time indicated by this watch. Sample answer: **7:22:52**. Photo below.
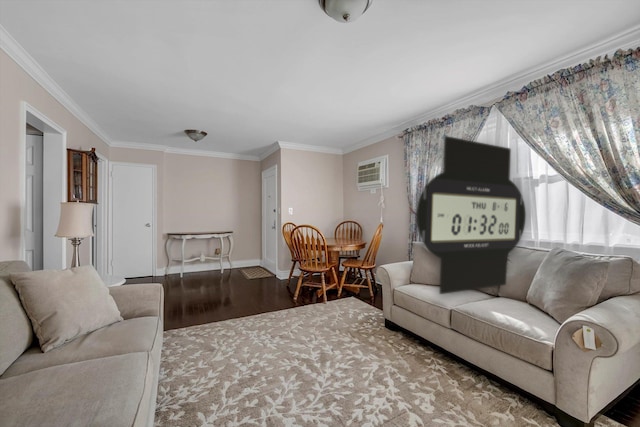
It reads **1:32:00**
